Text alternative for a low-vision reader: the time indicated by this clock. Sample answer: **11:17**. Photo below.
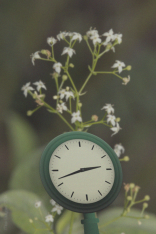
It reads **2:42**
